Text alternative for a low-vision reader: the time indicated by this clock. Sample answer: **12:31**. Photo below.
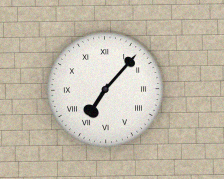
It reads **7:07**
